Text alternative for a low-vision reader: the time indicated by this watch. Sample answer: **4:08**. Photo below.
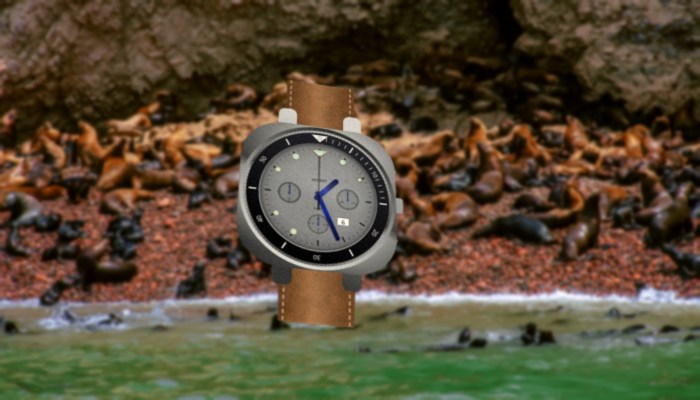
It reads **1:26**
